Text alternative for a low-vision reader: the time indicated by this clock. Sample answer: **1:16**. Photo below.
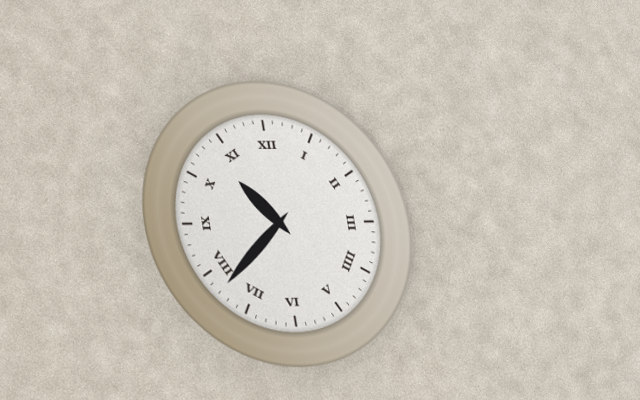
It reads **10:38**
